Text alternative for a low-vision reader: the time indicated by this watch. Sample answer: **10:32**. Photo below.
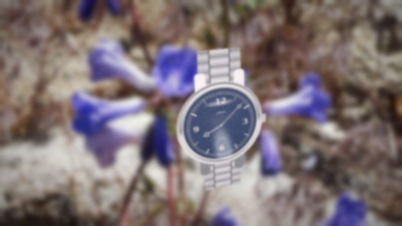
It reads **8:08**
